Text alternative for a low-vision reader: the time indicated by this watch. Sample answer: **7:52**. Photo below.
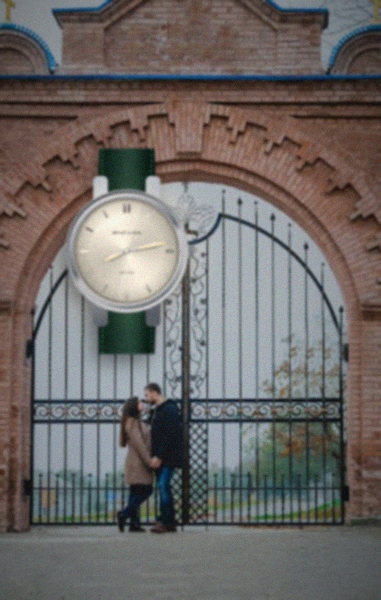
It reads **8:13**
